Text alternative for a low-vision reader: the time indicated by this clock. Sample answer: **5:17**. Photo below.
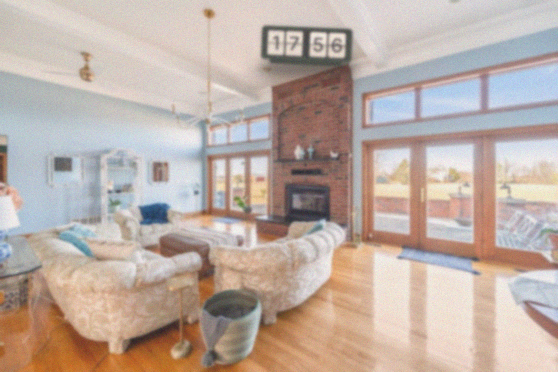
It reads **17:56**
